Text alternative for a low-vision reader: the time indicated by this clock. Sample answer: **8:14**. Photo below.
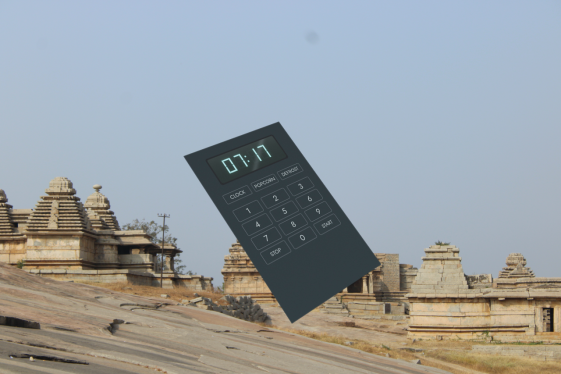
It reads **7:17**
